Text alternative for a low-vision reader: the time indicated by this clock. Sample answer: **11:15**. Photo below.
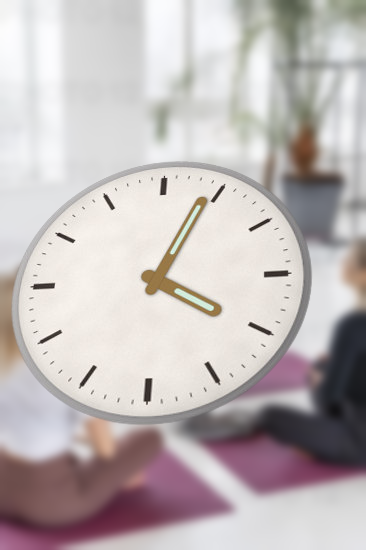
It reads **4:04**
